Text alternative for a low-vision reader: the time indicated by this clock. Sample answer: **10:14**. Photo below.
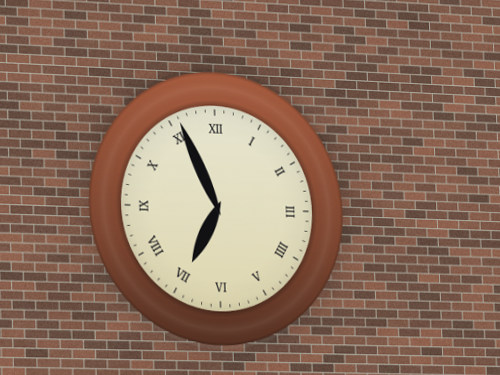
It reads **6:56**
